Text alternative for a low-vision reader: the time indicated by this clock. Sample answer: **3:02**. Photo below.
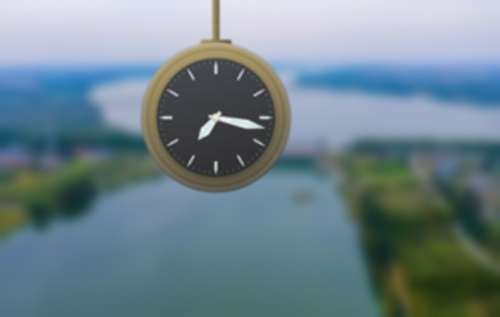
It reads **7:17**
